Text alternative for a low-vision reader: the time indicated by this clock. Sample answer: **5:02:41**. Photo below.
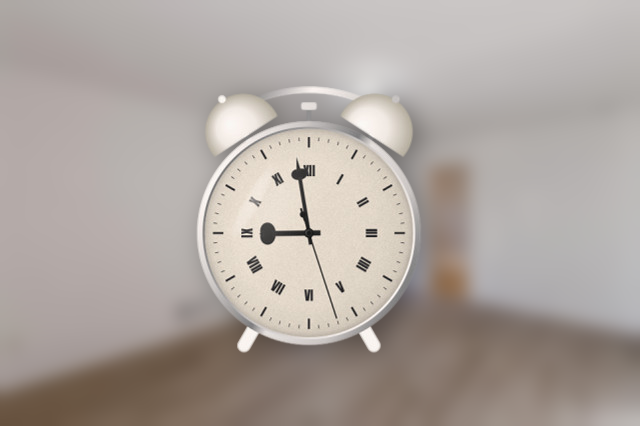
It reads **8:58:27**
